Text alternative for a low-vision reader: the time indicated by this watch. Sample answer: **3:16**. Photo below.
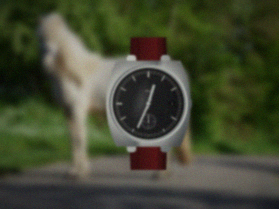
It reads **12:34**
